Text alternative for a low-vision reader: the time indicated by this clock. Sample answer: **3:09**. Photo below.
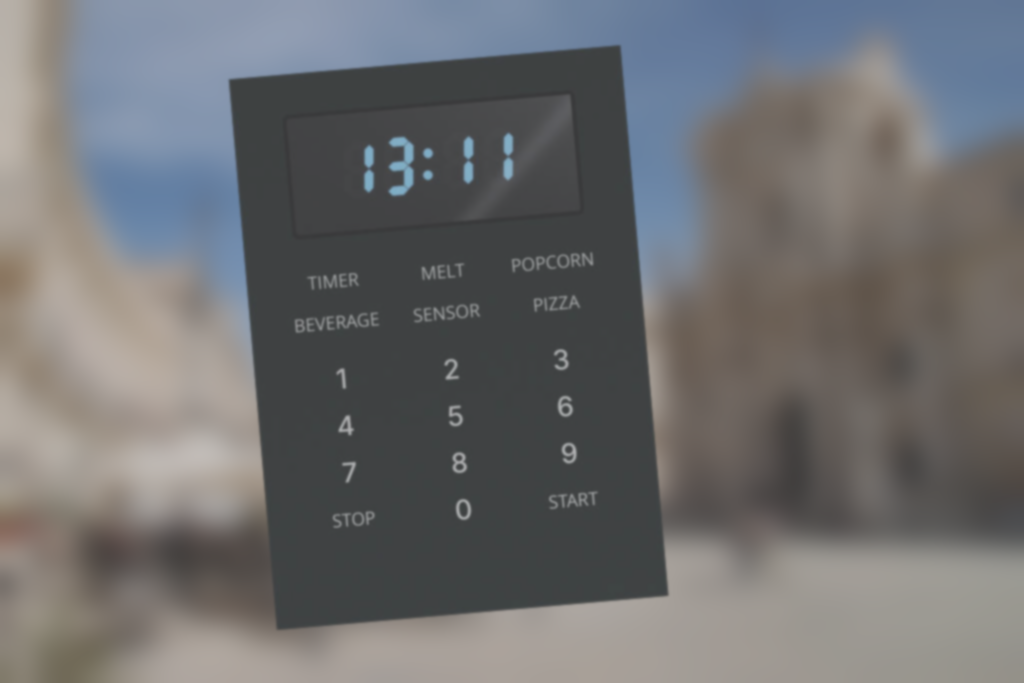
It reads **13:11**
